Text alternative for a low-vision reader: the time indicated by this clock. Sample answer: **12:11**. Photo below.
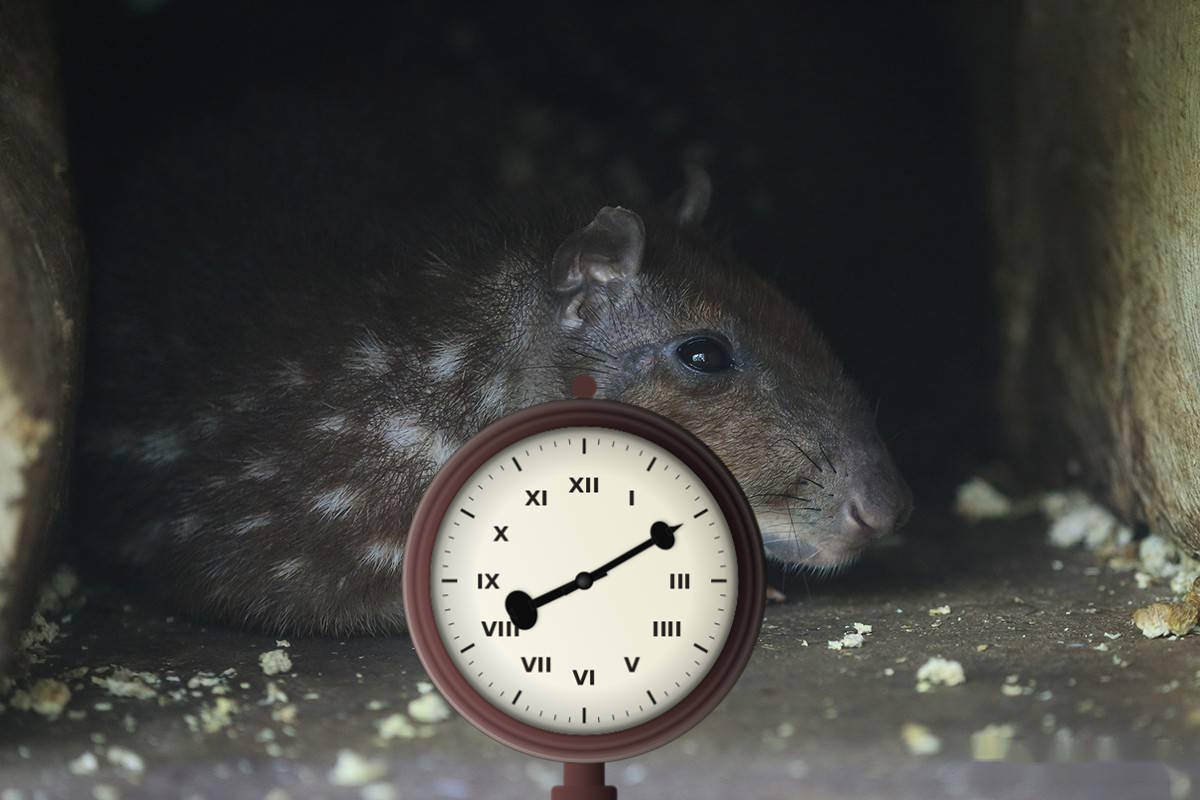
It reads **8:10**
